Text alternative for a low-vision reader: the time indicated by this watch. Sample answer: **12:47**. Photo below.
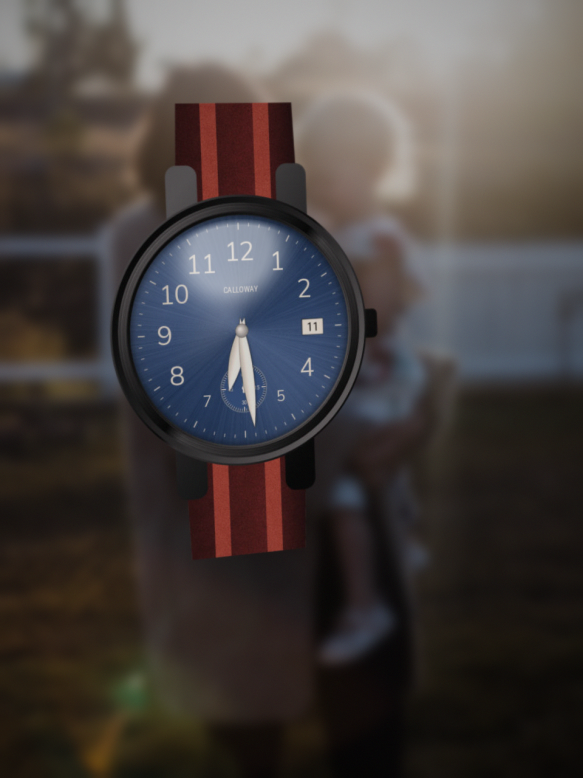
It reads **6:29**
